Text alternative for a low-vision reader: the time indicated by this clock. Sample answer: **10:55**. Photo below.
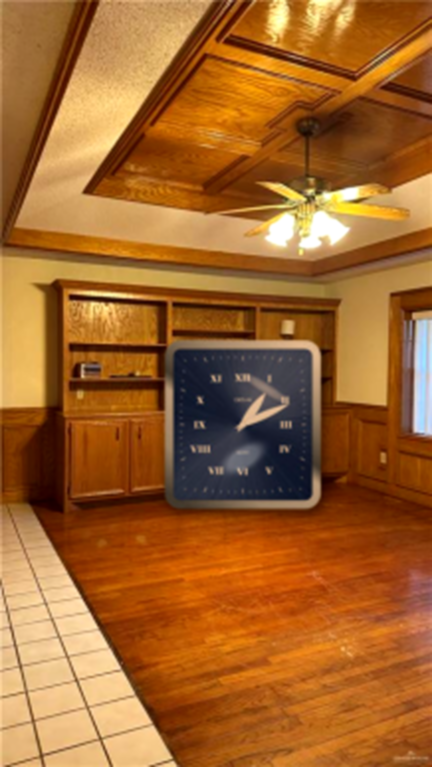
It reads **1:11**
